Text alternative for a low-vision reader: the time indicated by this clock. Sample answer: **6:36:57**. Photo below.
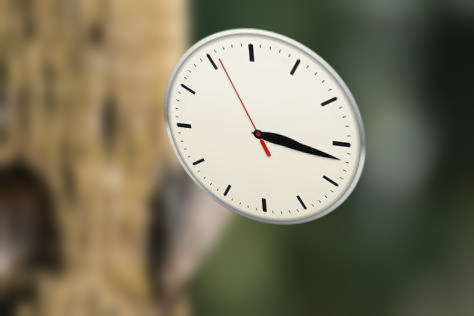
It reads **3:16:56**
